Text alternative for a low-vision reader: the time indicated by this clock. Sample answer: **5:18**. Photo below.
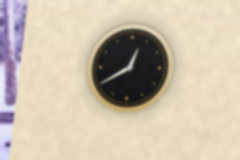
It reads **12:40**
